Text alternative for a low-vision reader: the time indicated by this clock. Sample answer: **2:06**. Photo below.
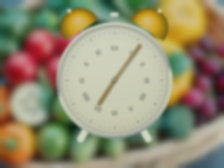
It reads **7:06**
